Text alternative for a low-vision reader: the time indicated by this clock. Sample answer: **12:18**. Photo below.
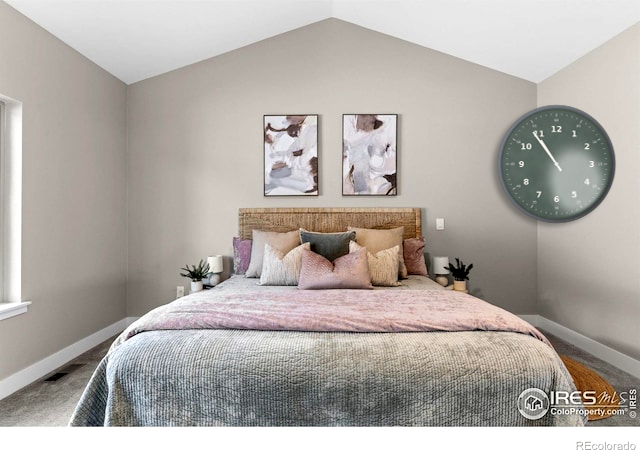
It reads **10:54**
